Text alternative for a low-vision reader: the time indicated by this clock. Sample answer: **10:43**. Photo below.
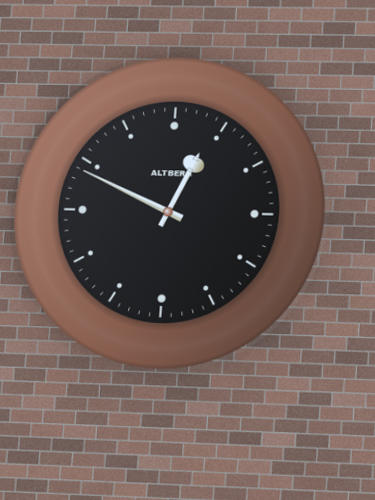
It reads **12:49**
